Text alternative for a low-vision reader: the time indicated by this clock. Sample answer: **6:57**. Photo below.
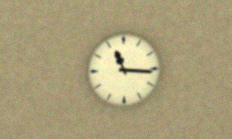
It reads **11:16**
